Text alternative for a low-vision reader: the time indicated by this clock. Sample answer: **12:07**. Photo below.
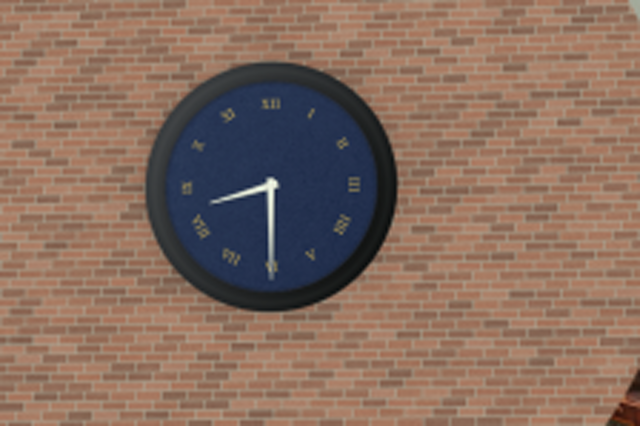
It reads **8:30**
